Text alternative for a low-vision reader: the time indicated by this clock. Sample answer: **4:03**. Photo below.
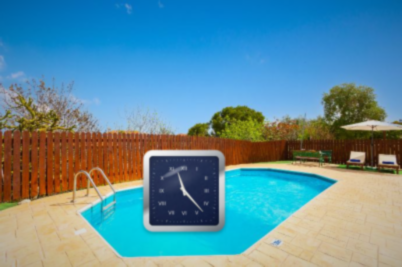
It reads **11:23**
